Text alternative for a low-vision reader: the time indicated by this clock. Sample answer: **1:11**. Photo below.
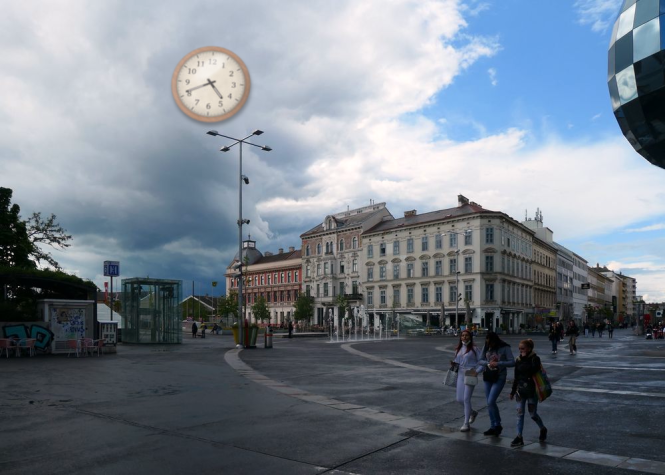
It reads **4:41**
